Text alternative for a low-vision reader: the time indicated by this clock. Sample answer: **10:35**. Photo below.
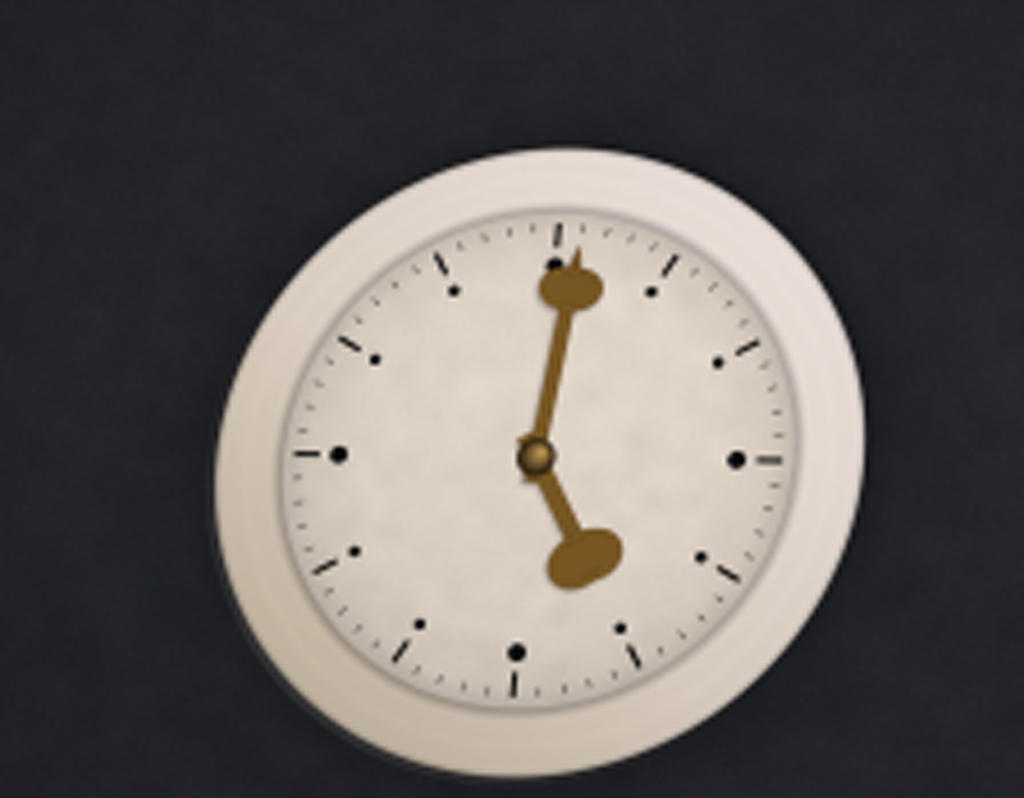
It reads **5:01**
